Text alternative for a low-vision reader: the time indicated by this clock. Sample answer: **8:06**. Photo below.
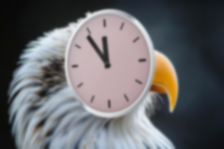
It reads **11:54**
